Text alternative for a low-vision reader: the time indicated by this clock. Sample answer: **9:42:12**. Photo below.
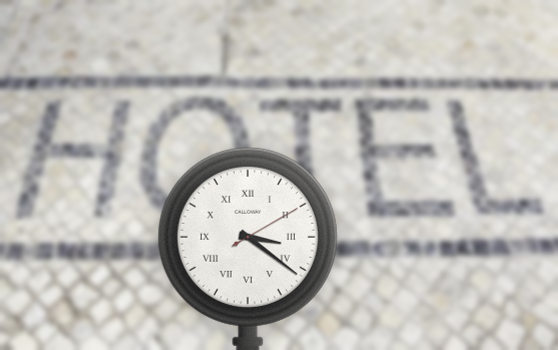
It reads **3:21:10**
